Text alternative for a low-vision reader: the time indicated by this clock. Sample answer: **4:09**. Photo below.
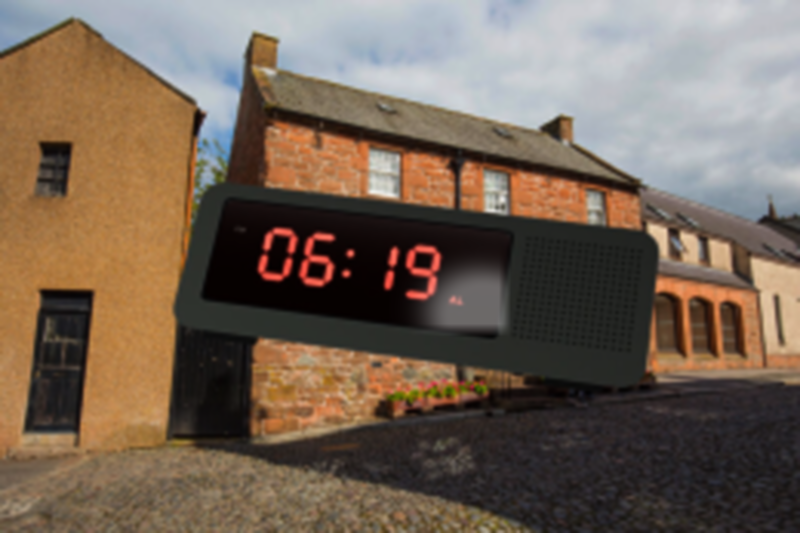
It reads **6:19**
